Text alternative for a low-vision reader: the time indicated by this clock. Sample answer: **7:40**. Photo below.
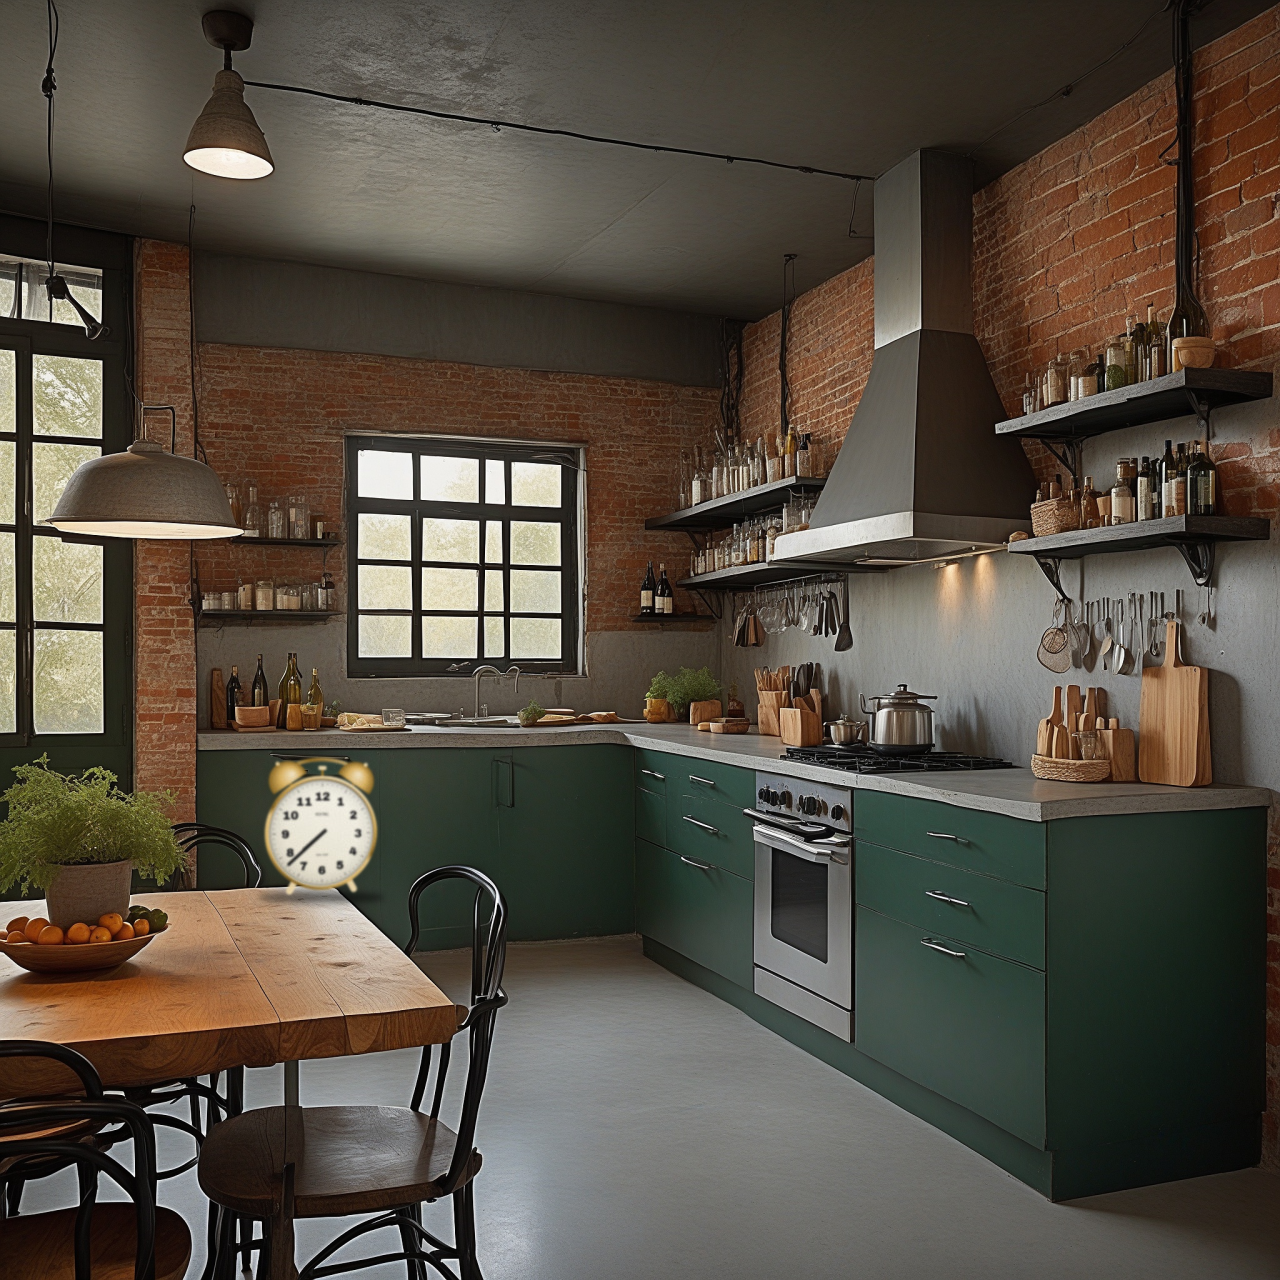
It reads **7:38**
